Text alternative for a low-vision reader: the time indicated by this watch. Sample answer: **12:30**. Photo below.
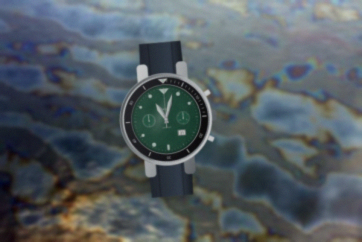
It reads **11:03**
